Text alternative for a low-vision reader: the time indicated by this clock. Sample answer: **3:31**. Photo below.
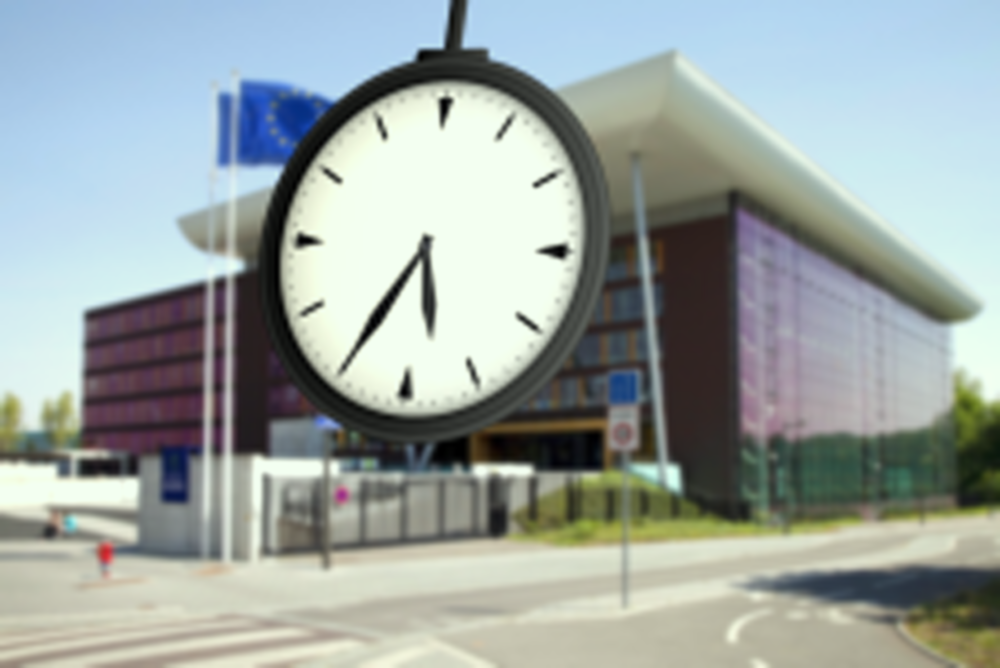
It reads **5:35**
